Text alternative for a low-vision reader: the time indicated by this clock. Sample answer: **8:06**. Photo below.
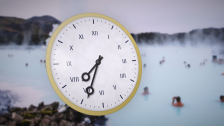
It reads **7:34**
